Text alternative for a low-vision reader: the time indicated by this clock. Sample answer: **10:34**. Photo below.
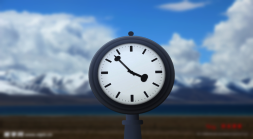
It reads **3:53**
